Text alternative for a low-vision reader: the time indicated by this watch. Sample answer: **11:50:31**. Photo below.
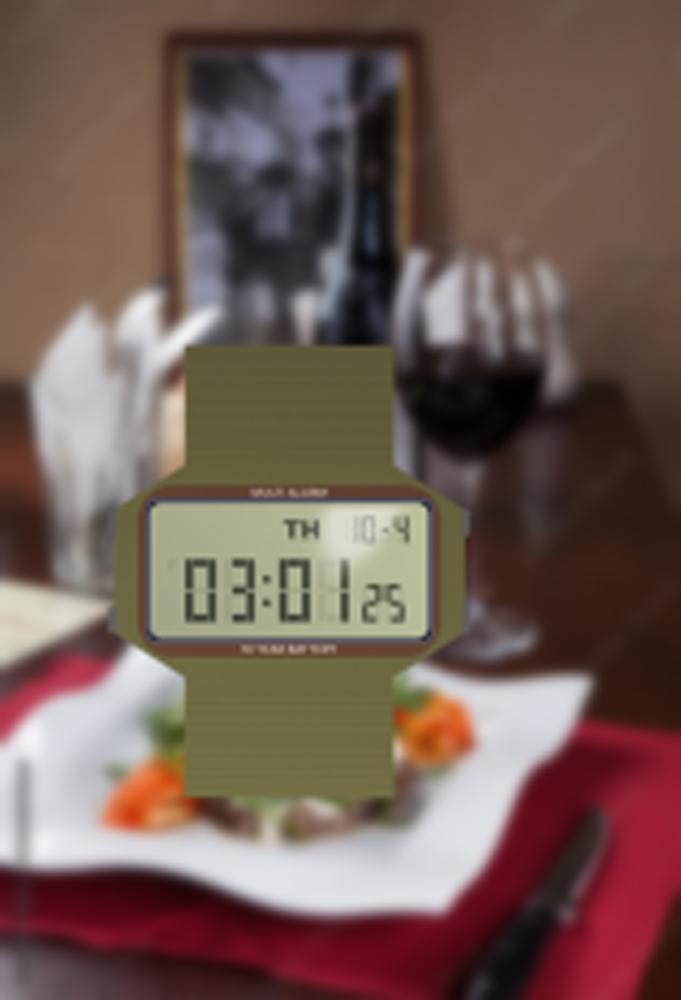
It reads **3:01:25**
